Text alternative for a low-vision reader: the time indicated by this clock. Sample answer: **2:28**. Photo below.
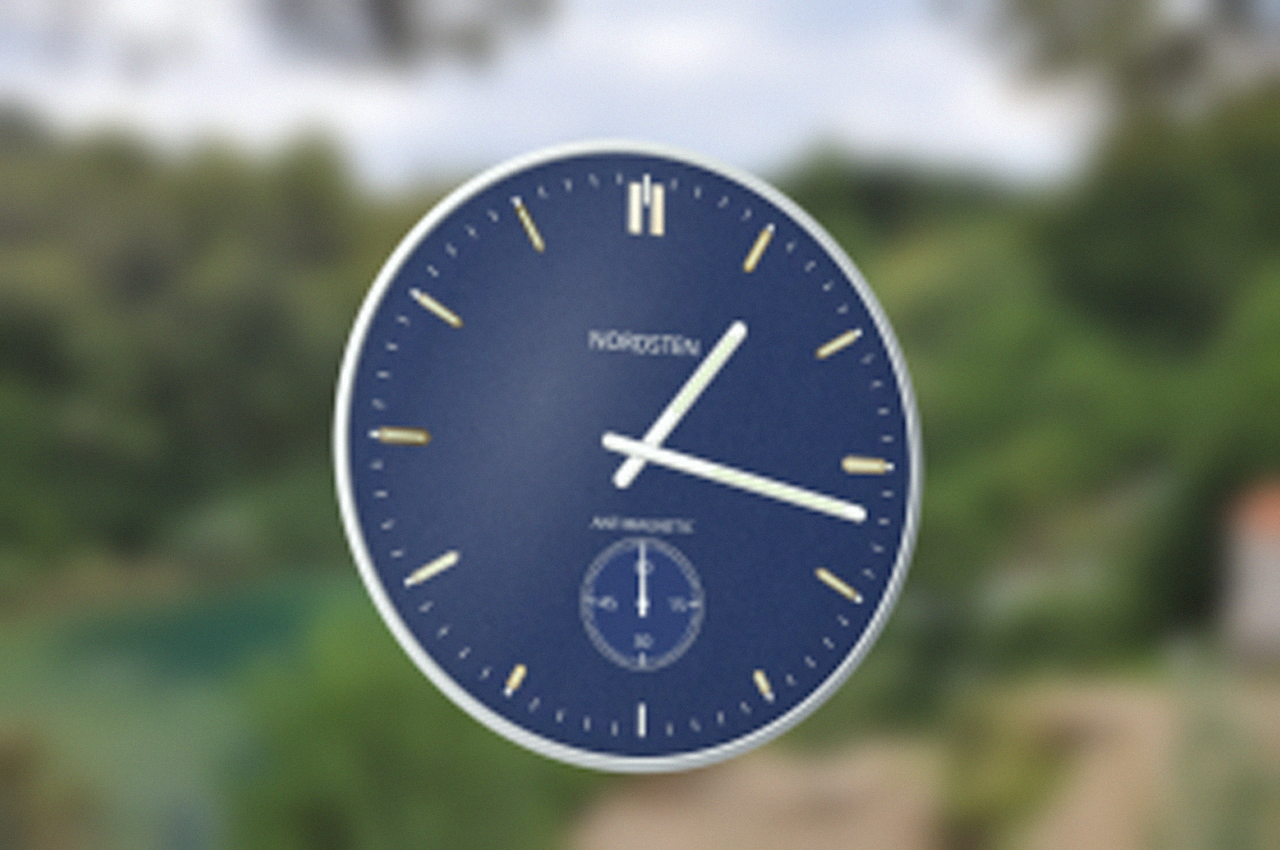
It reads **1:17**
